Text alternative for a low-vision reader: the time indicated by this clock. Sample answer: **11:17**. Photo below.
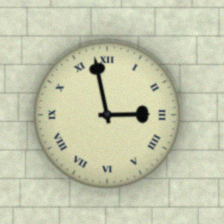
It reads **2:58**
